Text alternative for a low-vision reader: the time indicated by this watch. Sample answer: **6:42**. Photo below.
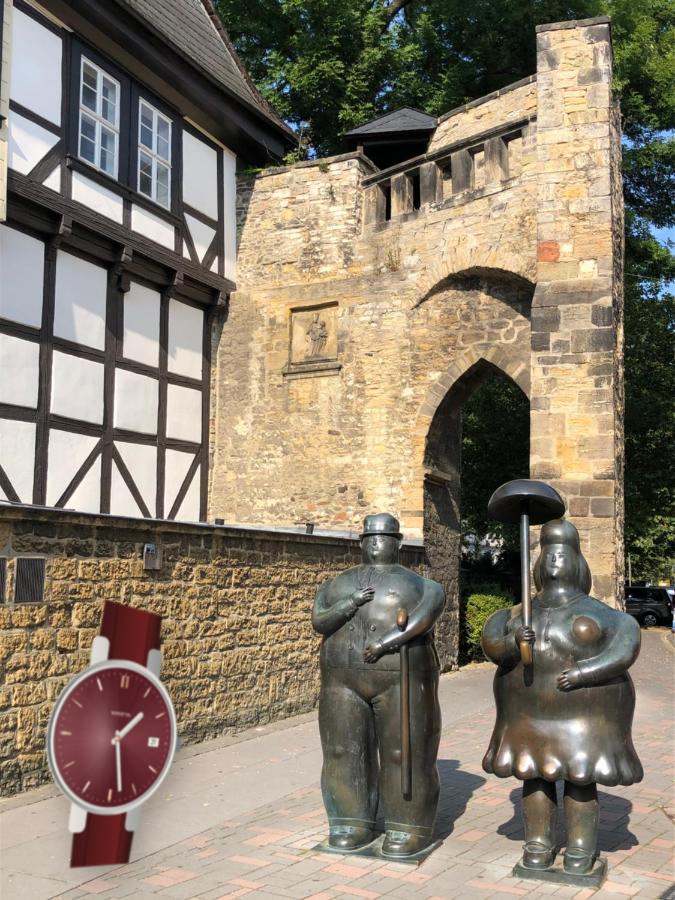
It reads **1:28**
